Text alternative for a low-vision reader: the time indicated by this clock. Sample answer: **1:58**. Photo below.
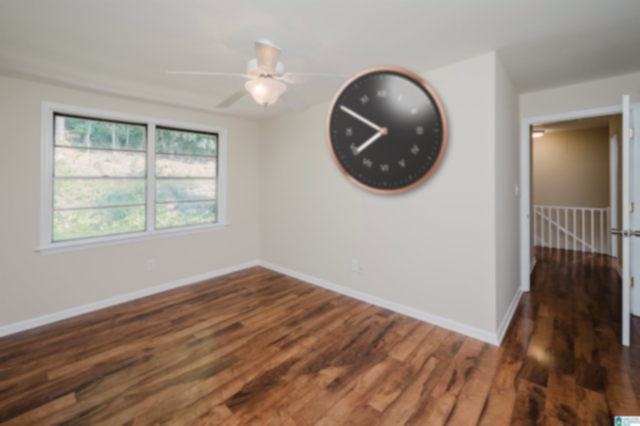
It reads **7:50**
